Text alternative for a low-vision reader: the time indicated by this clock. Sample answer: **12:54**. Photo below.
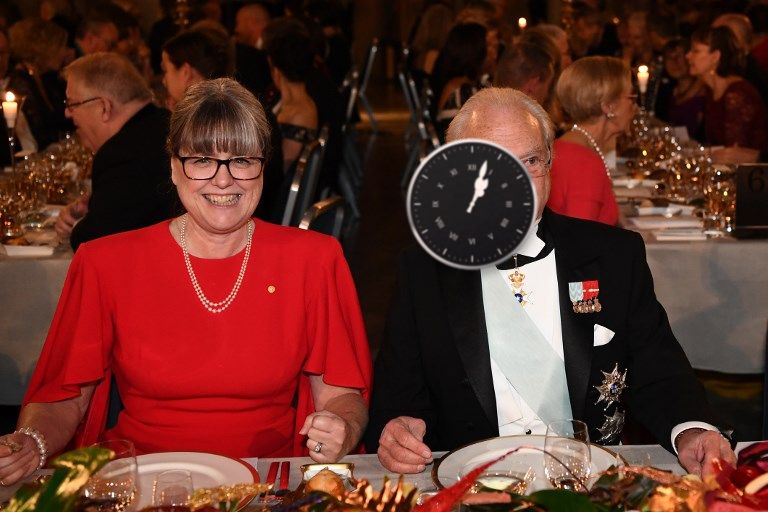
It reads **1:03**
